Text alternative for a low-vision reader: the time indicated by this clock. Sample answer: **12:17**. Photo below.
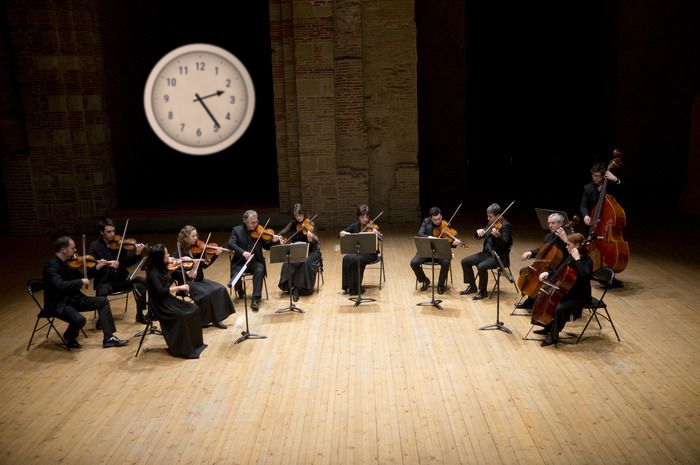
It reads **2:24**
